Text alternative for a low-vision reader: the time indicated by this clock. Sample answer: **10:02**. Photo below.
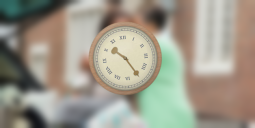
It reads **10:25**
